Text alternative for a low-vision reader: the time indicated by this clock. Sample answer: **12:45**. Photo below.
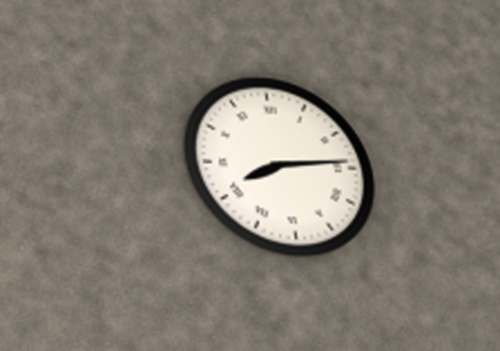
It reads **8:14**
